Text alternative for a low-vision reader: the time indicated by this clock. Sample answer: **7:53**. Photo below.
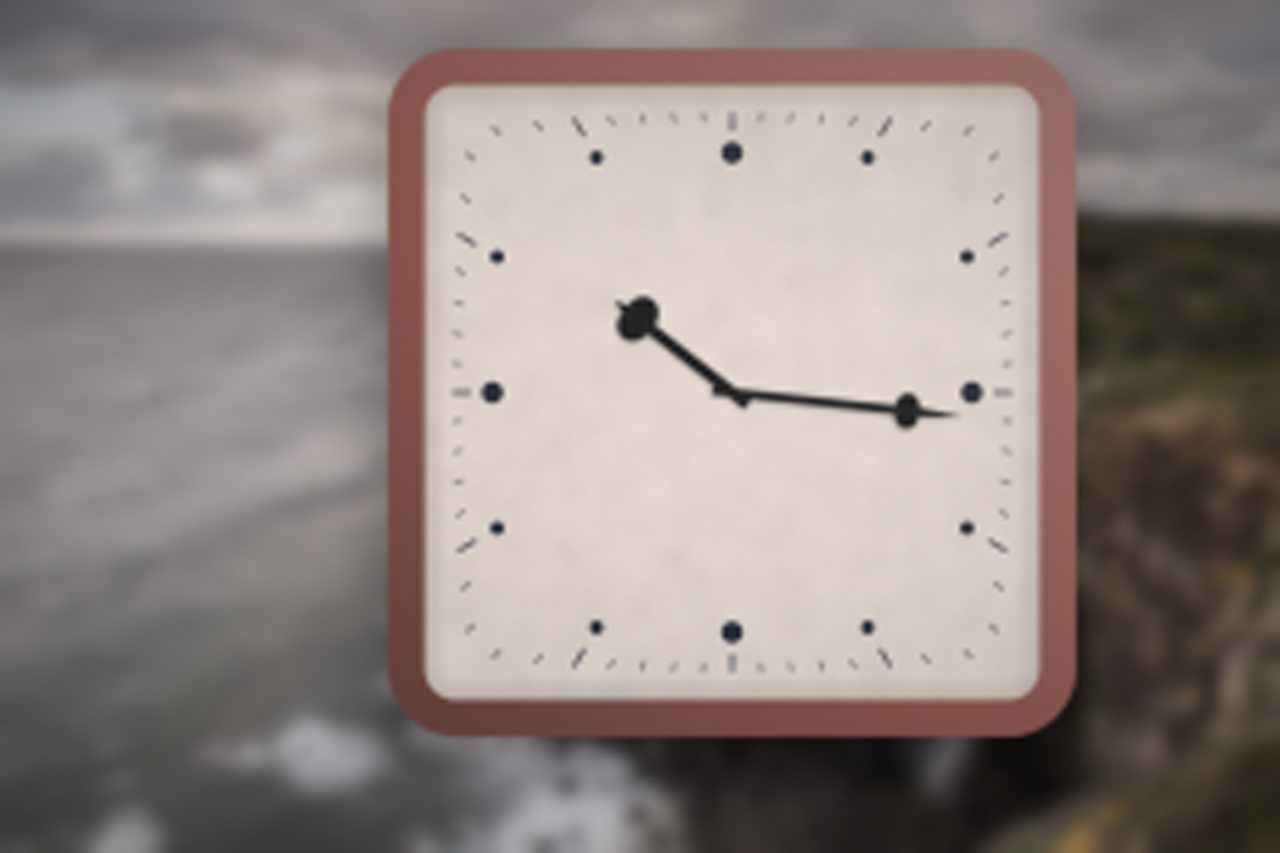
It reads **10:16**
